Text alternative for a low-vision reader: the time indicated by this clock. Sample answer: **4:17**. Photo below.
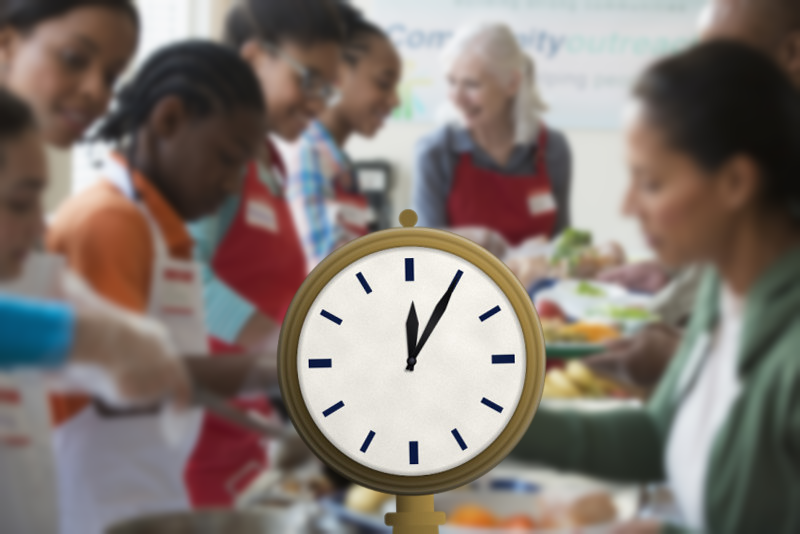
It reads **12:05**
